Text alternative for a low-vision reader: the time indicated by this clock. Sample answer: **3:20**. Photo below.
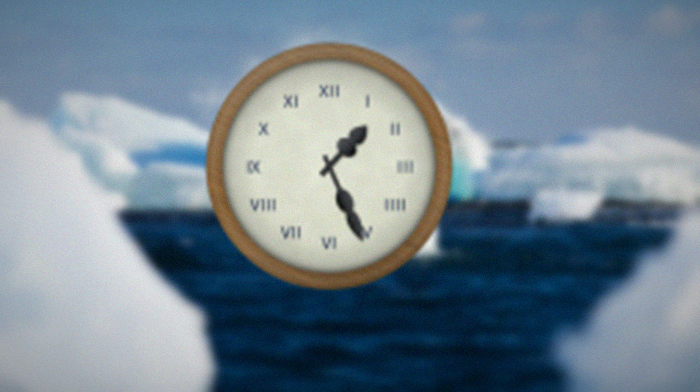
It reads **1:26**
